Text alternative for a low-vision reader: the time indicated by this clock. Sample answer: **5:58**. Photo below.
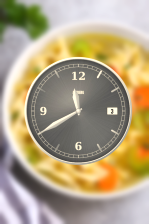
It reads **11:40**
